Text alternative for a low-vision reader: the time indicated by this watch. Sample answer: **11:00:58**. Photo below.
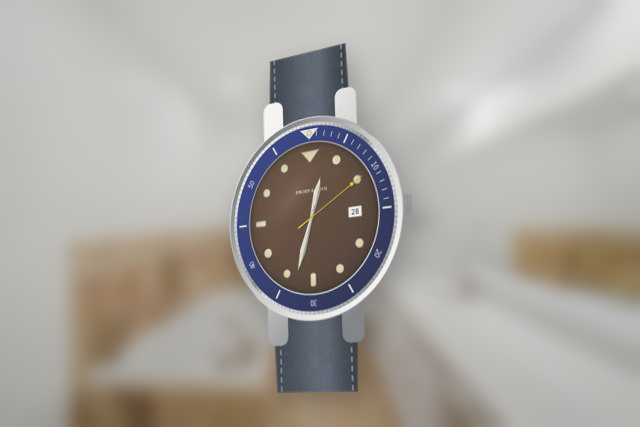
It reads **12:33:10**
